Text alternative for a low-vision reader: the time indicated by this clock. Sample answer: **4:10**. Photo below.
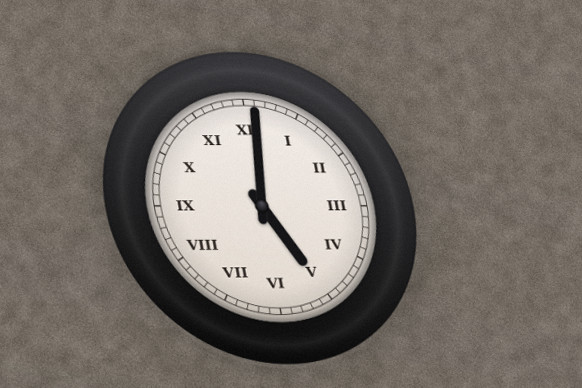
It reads **5:01**
